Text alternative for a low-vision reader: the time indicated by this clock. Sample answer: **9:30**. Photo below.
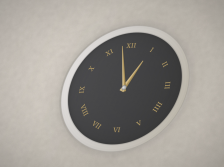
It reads **12:58**
